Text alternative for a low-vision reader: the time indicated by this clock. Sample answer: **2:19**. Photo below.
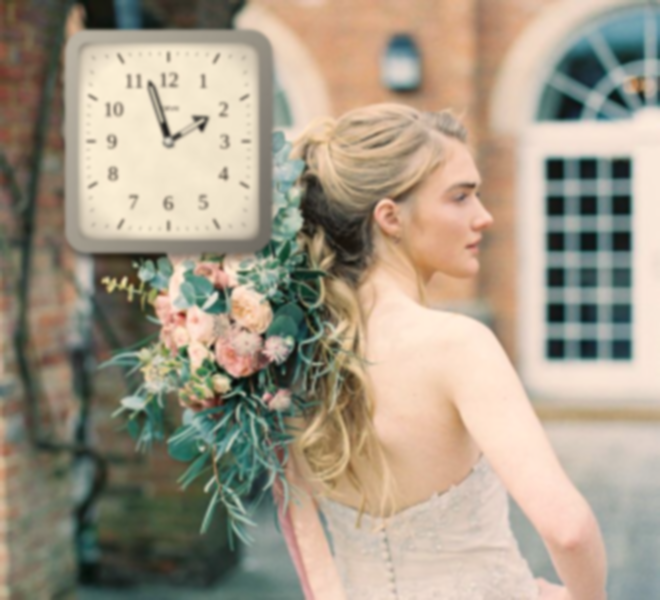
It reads **1:57**
